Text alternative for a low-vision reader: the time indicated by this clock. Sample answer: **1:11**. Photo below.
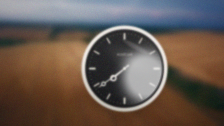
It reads **7:39**
